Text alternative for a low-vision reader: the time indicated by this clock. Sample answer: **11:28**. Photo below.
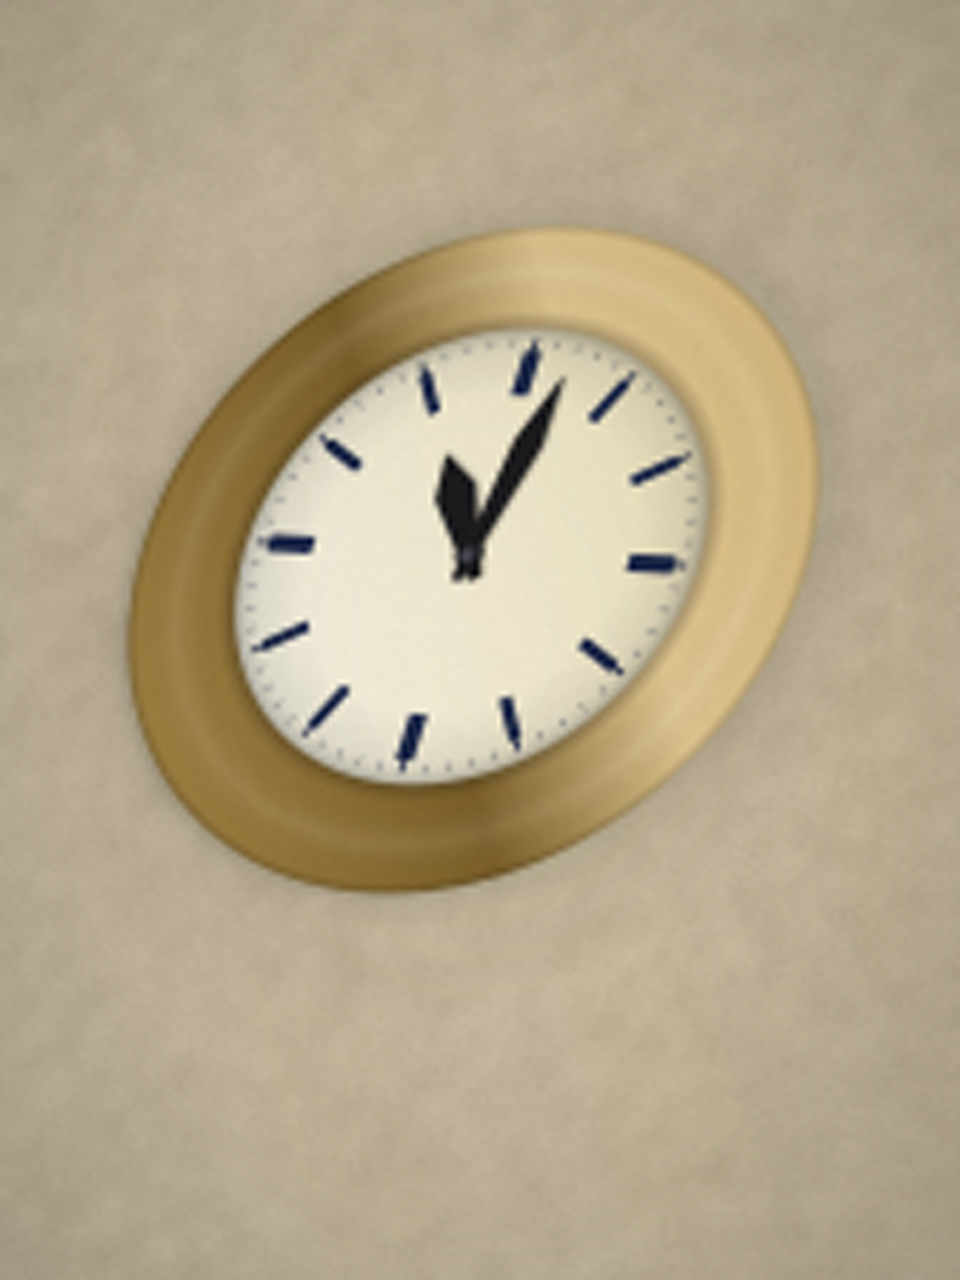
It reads **11:02**
